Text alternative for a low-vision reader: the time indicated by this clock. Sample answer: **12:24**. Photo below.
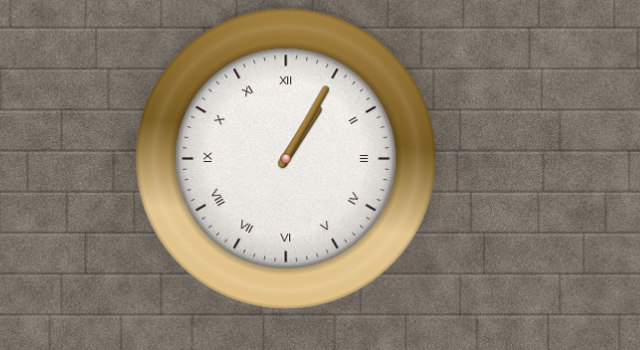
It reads **1:05**
